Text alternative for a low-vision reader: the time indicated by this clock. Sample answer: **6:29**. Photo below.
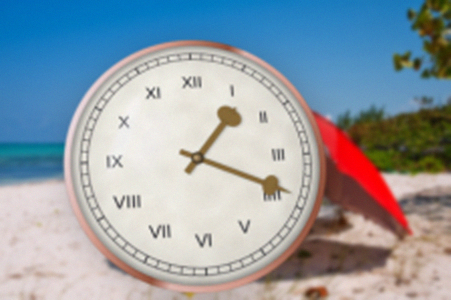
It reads **1:19**
